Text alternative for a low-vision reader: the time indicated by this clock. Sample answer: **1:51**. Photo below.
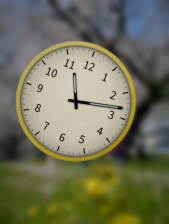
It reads **11:13**
